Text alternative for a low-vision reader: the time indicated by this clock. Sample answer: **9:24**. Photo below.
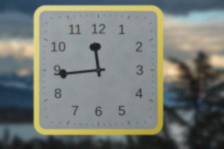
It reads **11:44**
